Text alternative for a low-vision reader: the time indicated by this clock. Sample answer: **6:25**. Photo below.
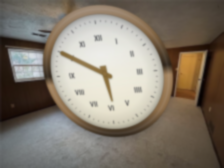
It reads **5:50**
